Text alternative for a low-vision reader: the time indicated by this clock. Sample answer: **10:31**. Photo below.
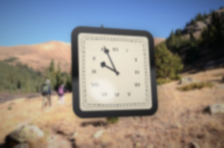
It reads **9:56**
